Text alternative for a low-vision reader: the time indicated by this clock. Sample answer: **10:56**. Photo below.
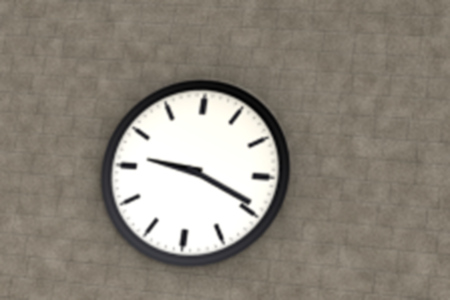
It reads **9:19**
